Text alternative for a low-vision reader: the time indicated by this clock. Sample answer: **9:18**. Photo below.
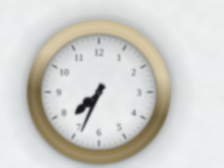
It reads **7:34**
